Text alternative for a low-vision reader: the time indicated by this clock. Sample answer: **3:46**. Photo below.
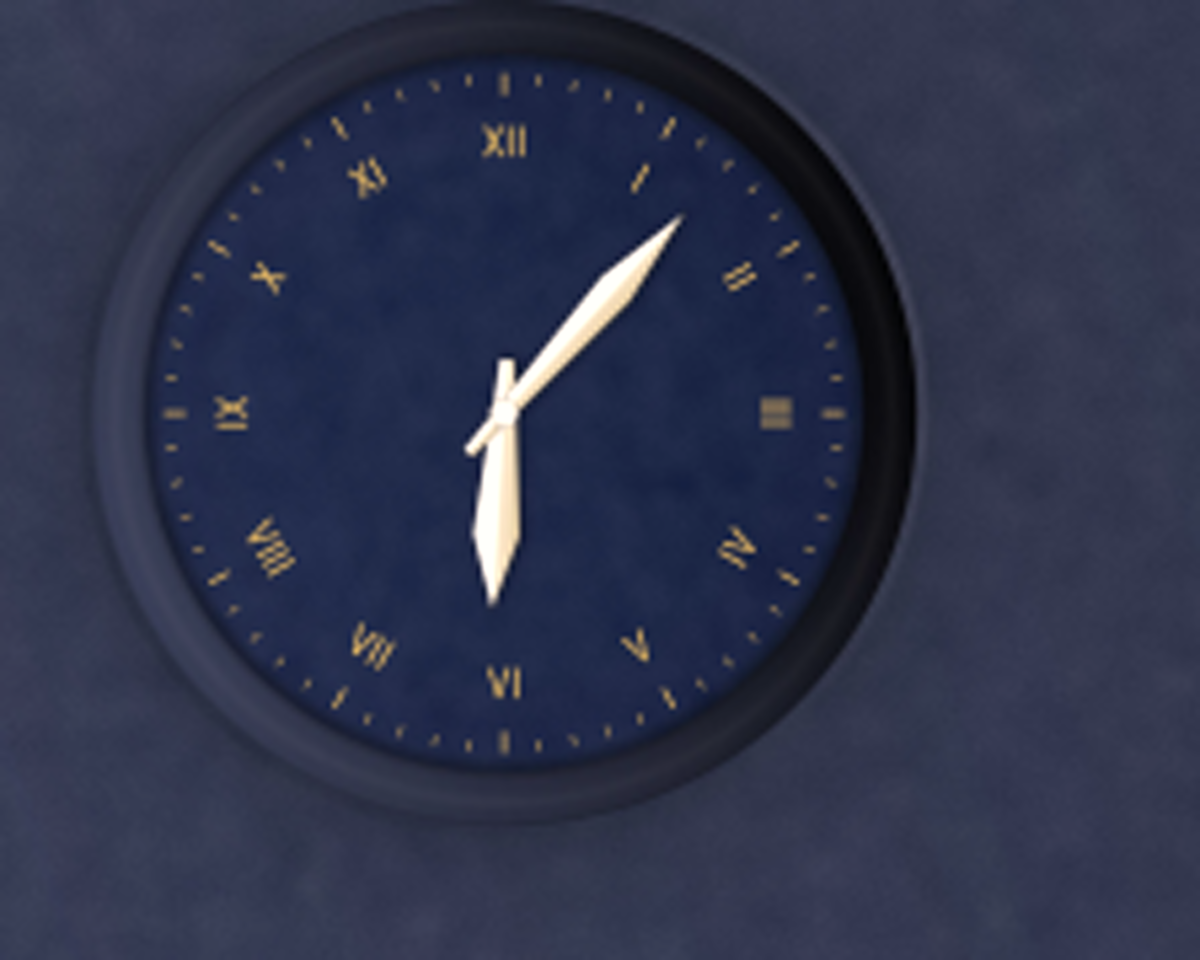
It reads **6:07**
